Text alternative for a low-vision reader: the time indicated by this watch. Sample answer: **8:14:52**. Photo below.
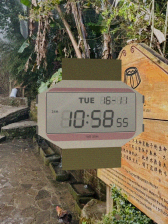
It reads **10:58:55**
